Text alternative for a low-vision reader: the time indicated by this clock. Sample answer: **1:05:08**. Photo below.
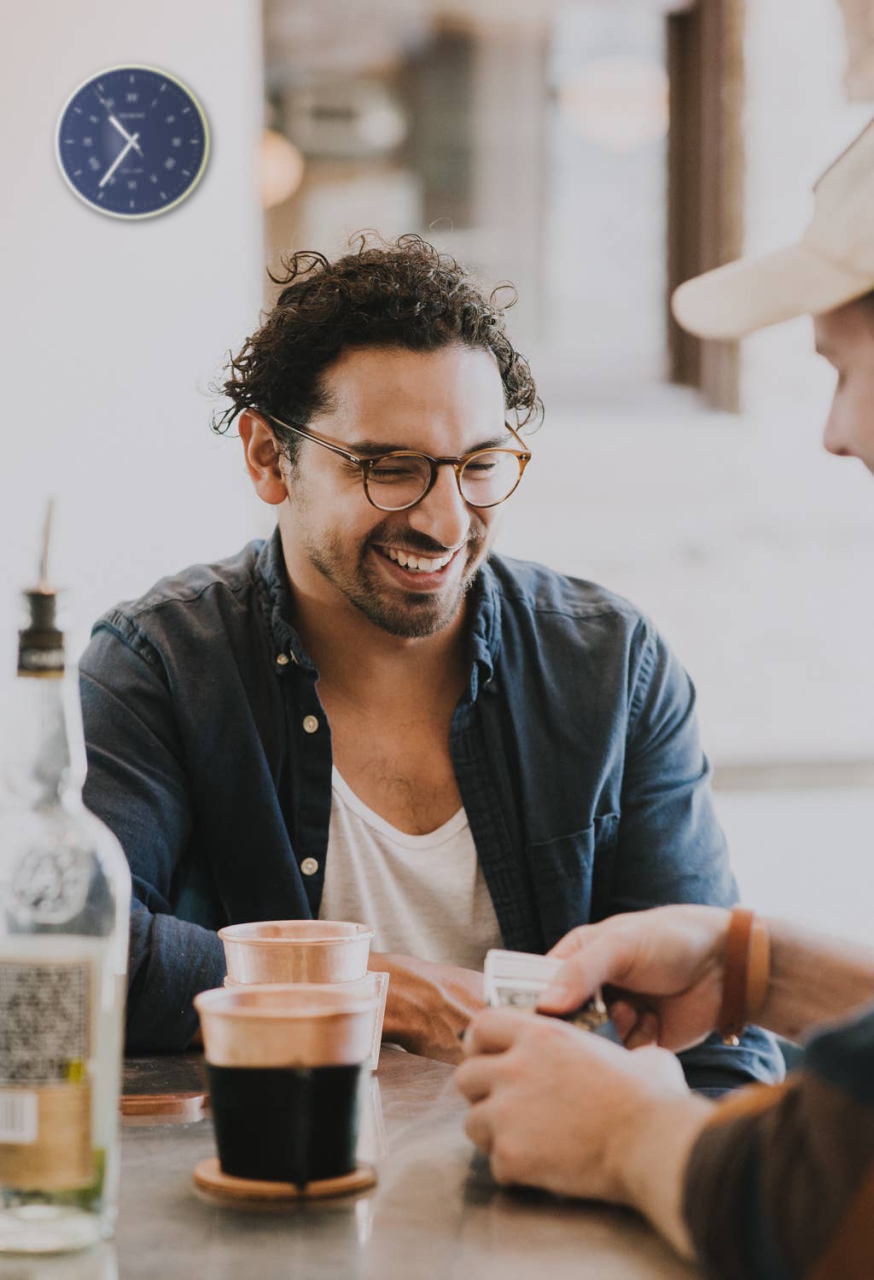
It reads **10:35:54**
